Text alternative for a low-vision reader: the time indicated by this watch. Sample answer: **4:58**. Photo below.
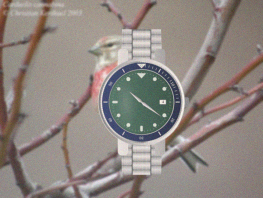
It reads **10:21**
